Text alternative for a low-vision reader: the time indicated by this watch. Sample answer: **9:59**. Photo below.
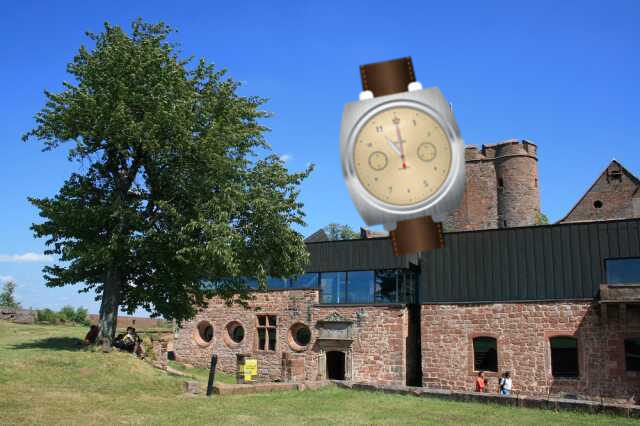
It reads **11:00**
